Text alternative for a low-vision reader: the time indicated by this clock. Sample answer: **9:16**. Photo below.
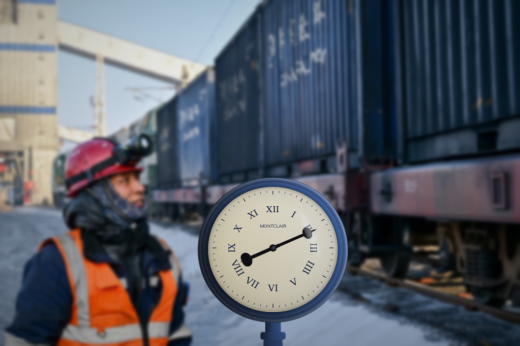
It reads **8:11**
